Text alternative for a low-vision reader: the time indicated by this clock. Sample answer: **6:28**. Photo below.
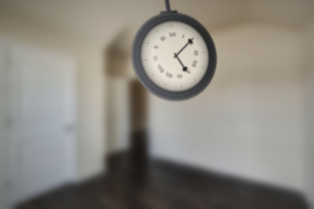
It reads **5:09**
